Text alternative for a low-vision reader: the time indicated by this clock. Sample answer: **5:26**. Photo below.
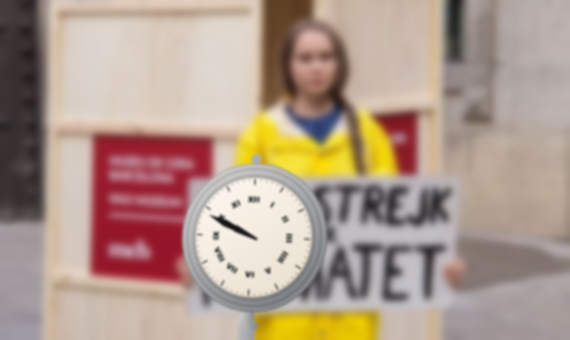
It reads **9:49**
